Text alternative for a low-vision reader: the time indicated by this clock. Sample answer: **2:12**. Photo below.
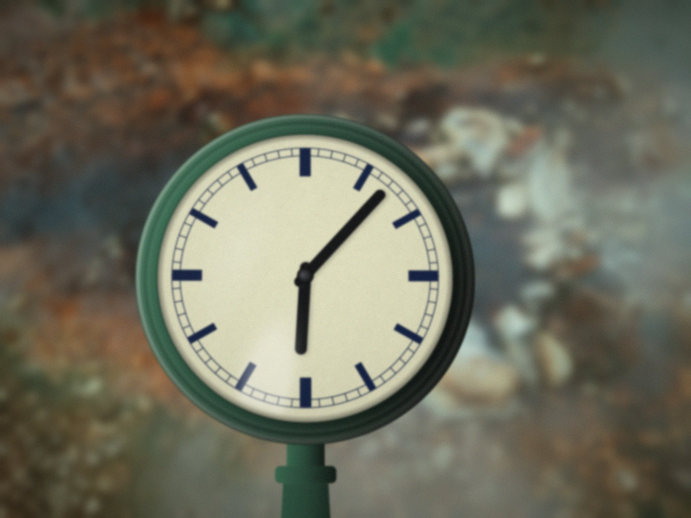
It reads **6:07**
